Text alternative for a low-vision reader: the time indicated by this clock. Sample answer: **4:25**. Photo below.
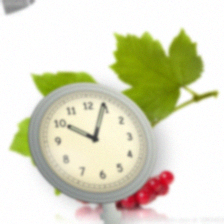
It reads **10:04**
